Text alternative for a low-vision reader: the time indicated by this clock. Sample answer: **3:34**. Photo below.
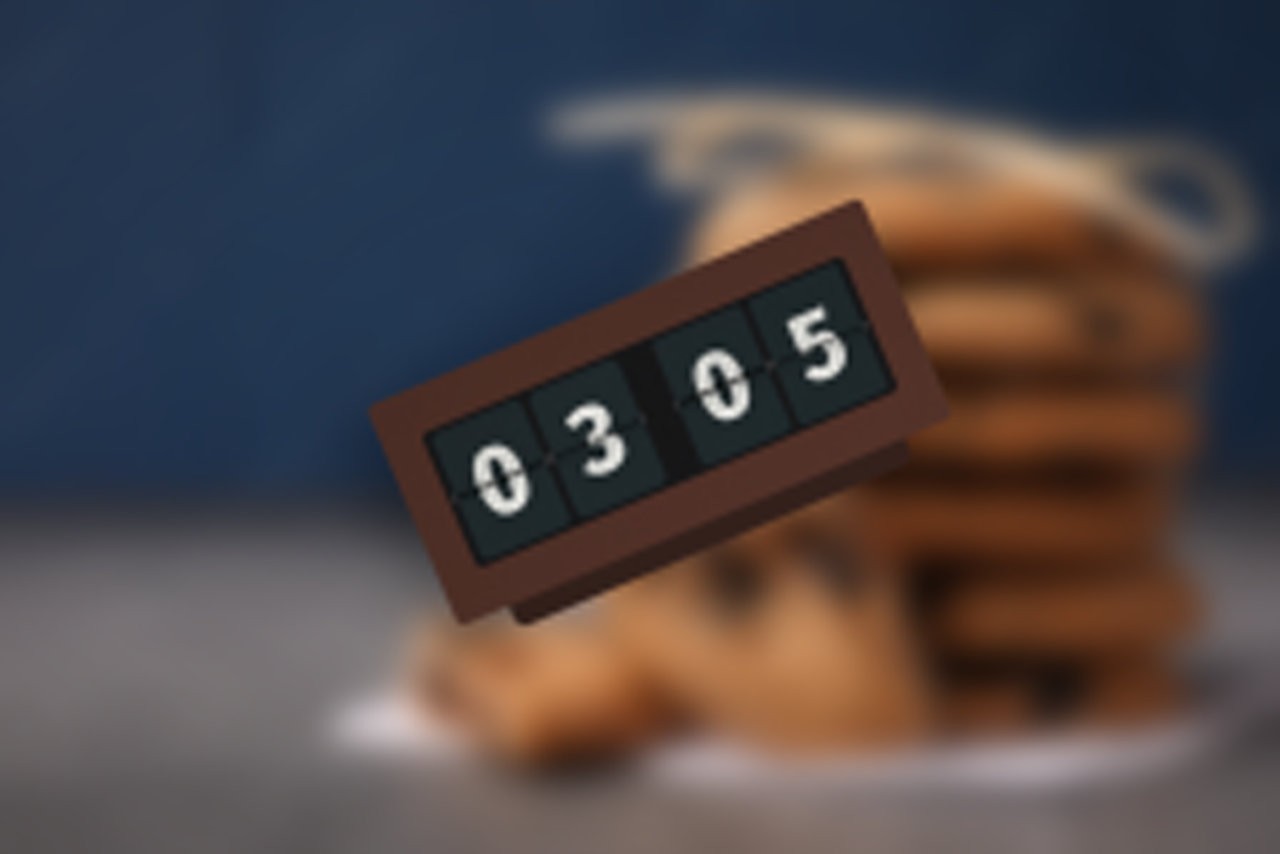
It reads **3:05**
